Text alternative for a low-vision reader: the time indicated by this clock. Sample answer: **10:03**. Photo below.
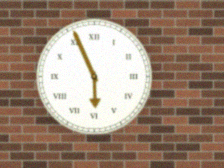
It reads **5:56**
